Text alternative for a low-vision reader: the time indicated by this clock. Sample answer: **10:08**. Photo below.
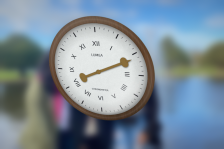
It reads **8:11**
